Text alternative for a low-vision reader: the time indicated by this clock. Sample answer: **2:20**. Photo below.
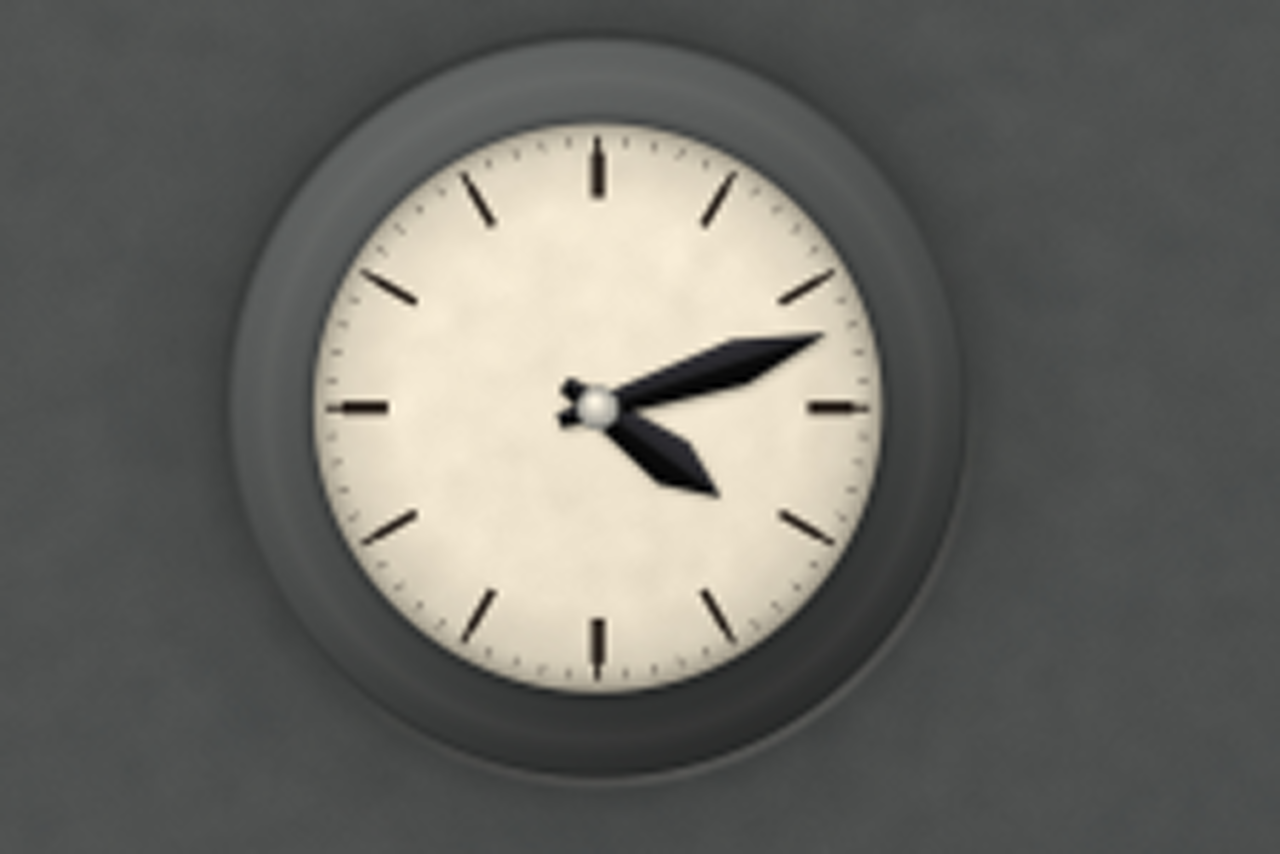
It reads **4:12**
